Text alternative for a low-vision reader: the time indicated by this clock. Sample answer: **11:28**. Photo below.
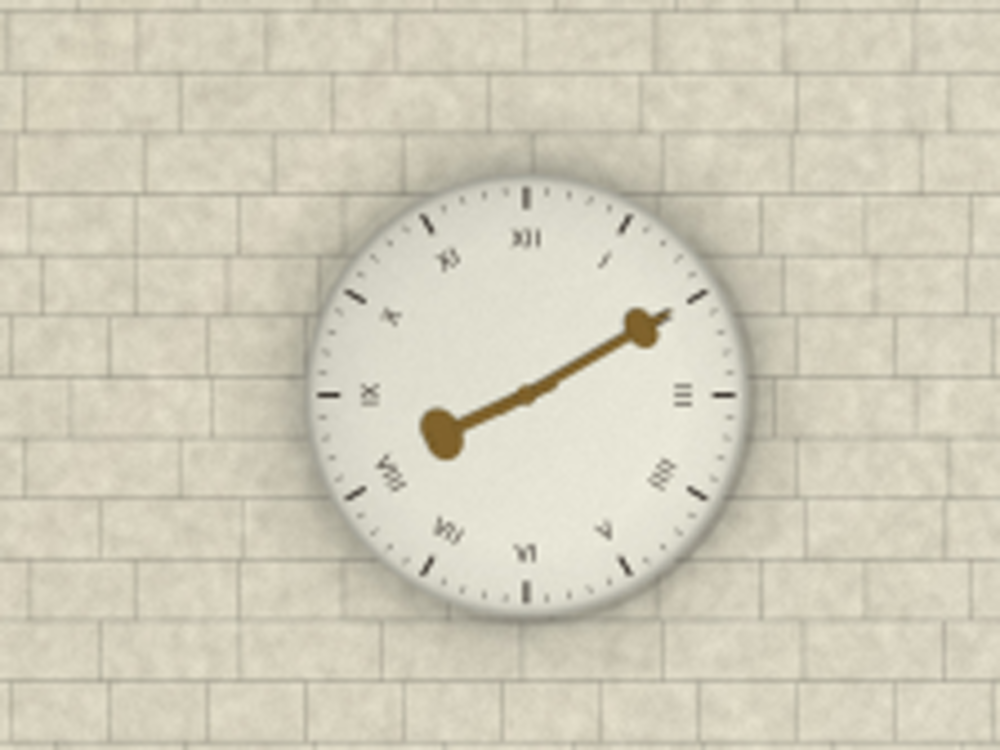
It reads **8:10**
